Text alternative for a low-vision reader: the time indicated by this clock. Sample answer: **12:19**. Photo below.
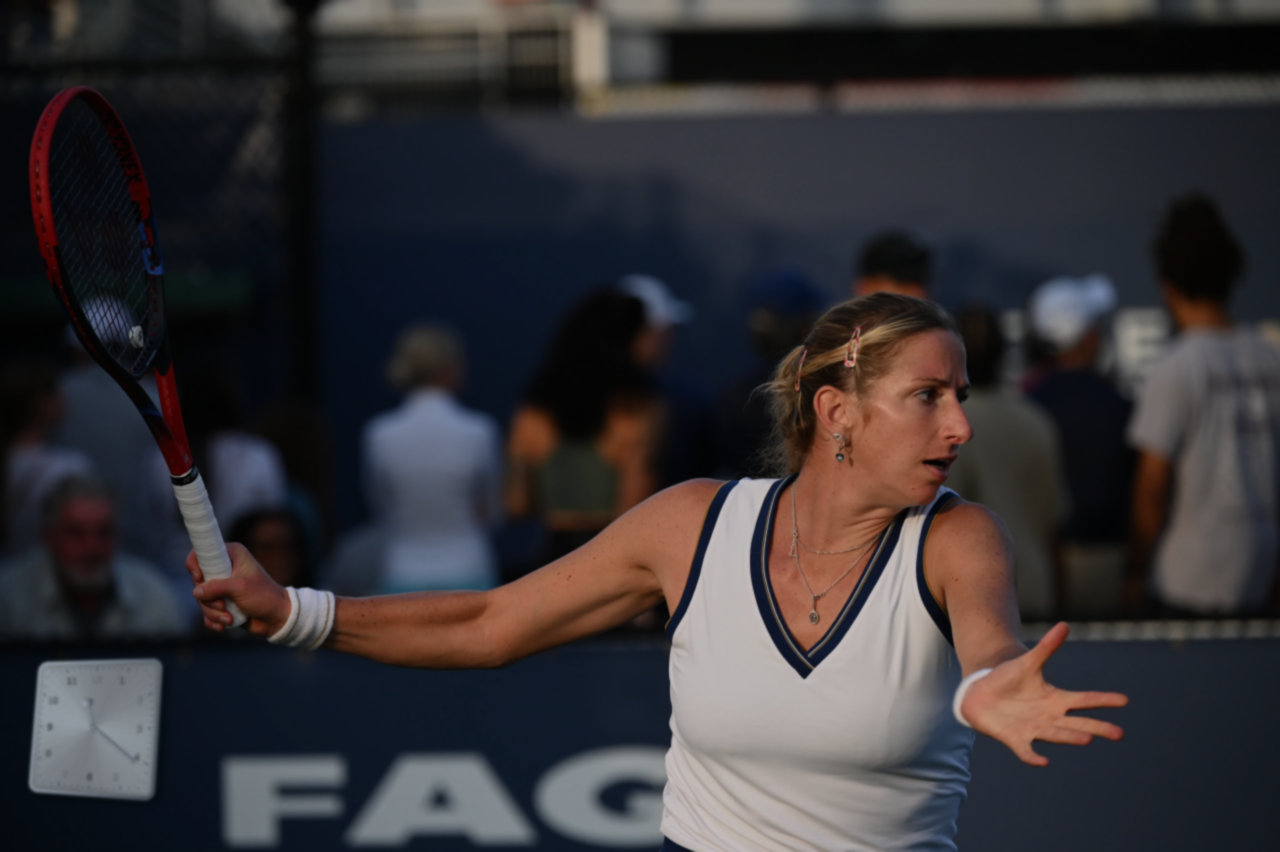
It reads **11:21**
